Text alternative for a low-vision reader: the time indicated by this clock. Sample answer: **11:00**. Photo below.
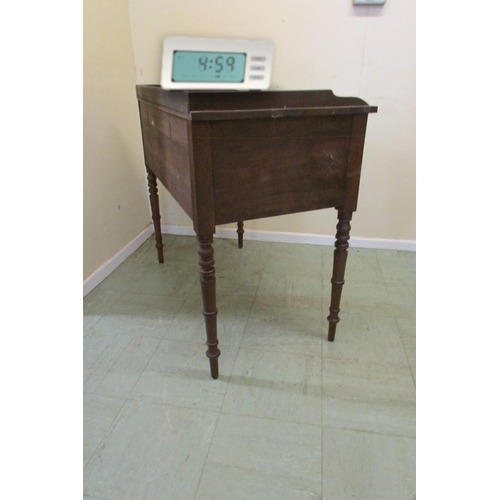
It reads **4:59**
